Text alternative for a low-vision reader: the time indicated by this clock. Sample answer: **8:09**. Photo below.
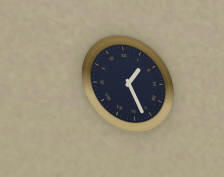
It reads **1:27**
